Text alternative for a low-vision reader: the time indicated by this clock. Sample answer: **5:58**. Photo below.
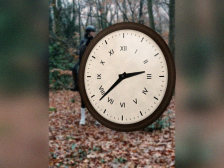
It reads **2:38**
